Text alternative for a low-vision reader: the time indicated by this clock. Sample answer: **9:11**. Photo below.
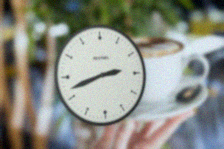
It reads **2:42**
